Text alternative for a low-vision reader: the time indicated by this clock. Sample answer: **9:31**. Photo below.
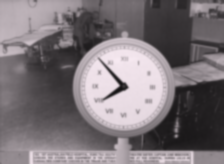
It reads **7:53**
